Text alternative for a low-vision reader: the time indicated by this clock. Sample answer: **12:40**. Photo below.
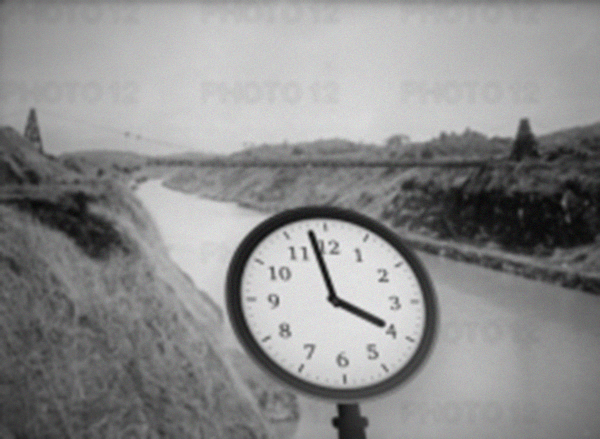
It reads **3:58**
